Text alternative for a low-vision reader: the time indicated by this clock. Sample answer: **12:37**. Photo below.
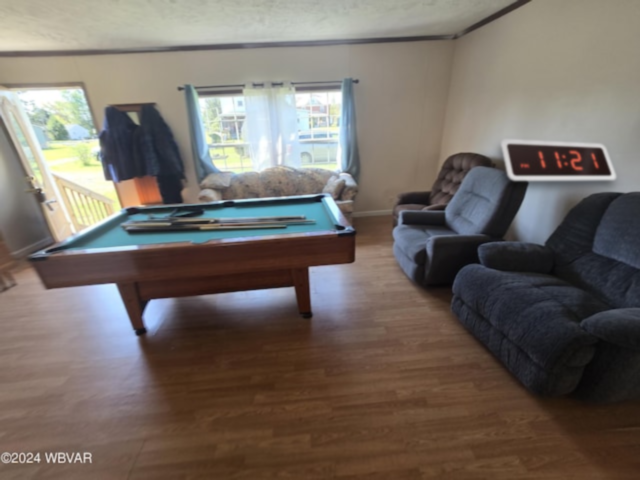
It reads **11:21**
